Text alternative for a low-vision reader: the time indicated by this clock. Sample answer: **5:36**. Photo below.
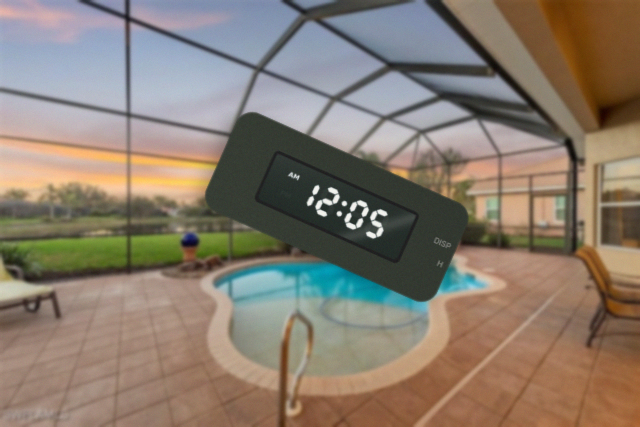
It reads **12:05**
